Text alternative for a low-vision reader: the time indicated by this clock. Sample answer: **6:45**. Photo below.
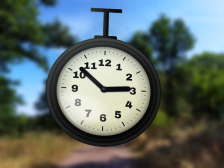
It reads **2:52**
